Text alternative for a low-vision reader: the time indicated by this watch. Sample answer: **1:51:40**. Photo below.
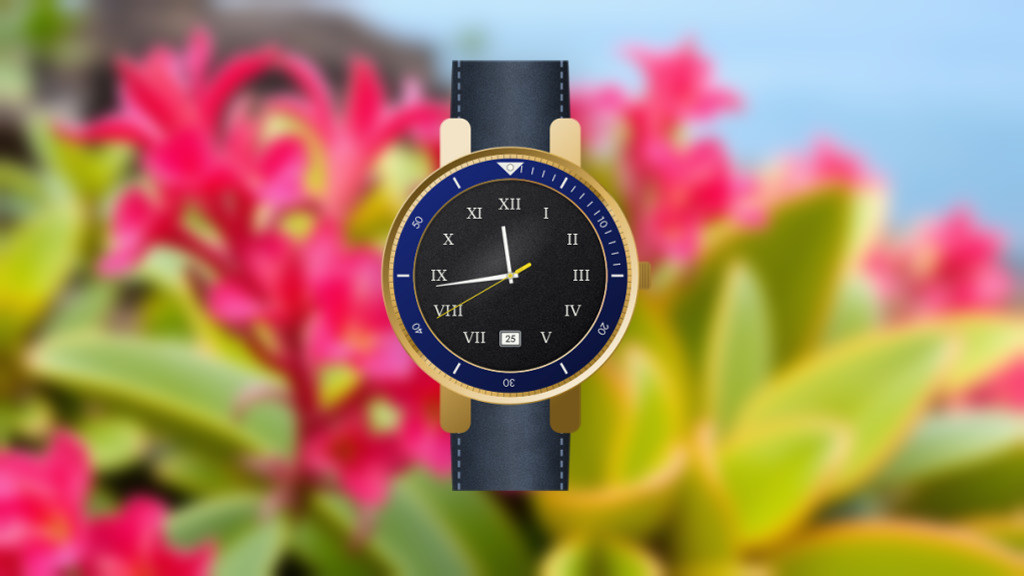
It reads **11:43:40**
